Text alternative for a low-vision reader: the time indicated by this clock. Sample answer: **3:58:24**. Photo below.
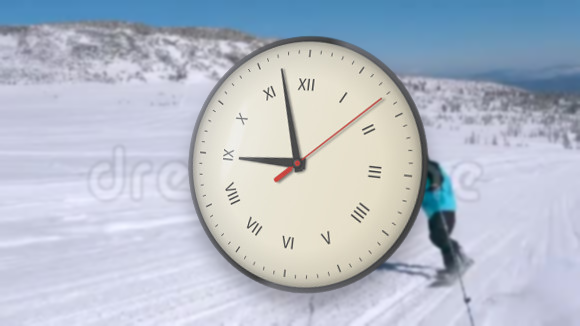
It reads **8:57:08**
